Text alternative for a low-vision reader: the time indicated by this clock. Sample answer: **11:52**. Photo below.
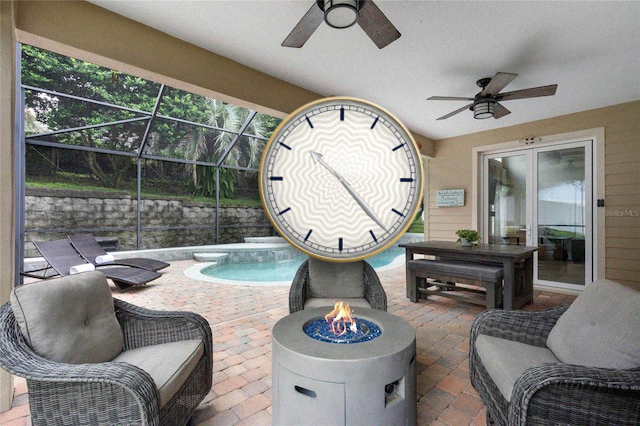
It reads **10:23**
